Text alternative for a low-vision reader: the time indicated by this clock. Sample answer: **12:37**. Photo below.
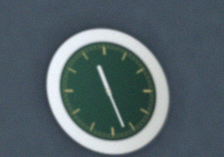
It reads **11:27**
